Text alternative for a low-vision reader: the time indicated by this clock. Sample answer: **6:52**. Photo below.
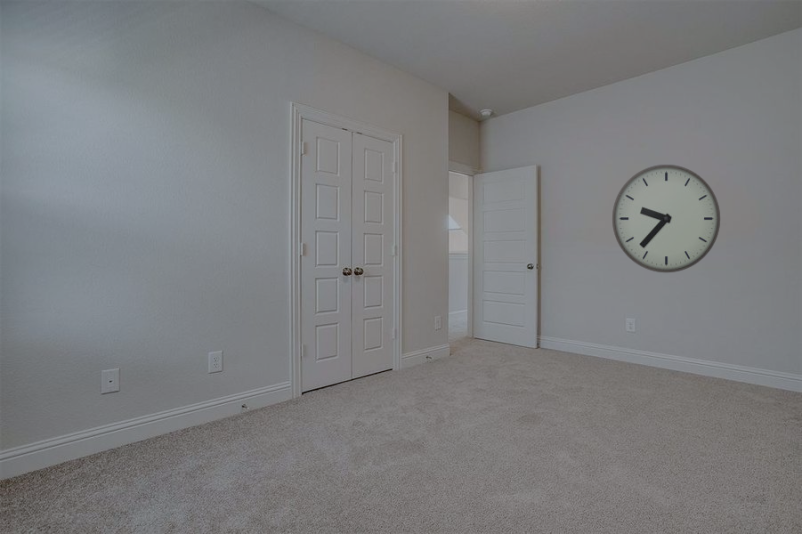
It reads **9:37**
